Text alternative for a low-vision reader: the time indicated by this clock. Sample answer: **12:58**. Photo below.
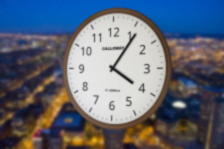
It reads **4:06**
